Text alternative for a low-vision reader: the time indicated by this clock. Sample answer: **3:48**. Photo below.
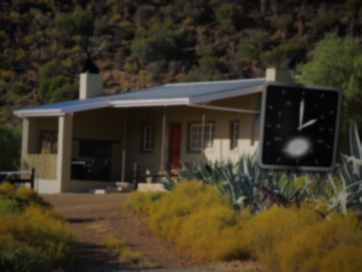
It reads **2:00**
